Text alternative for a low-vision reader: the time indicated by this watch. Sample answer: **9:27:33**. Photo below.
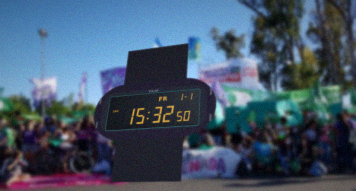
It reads **15:32:50**
